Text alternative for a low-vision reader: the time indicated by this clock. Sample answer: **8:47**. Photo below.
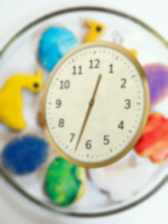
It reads **12:33**
